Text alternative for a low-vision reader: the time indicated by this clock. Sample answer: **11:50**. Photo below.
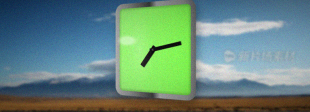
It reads **7:13**
